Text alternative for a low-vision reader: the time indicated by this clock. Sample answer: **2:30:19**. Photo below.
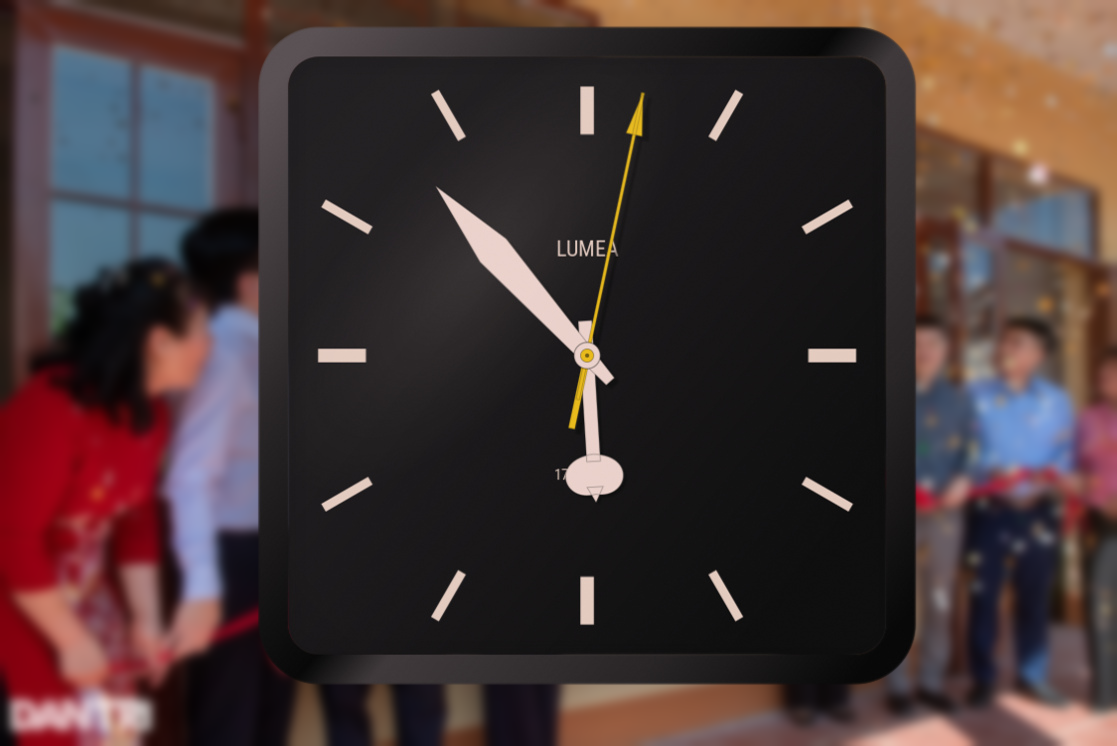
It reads **5:53:02**
